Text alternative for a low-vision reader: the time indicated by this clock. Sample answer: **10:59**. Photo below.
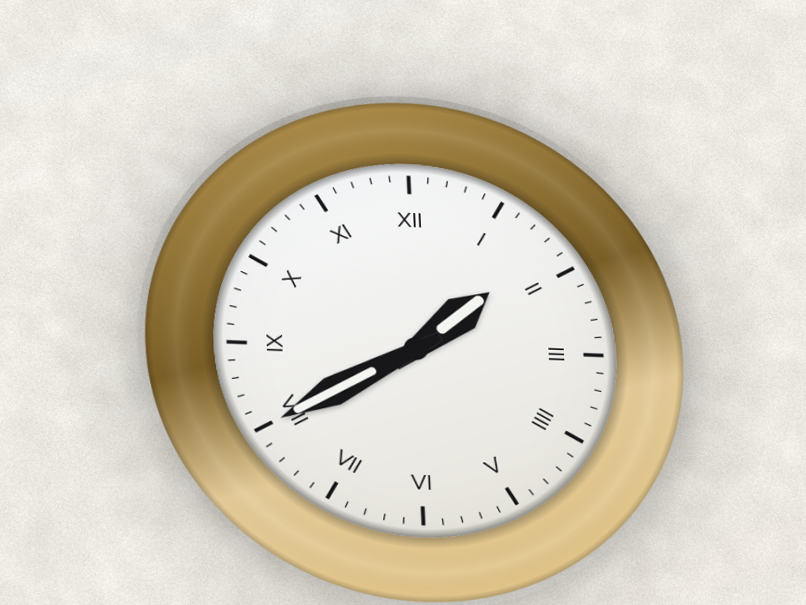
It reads **1:40**
